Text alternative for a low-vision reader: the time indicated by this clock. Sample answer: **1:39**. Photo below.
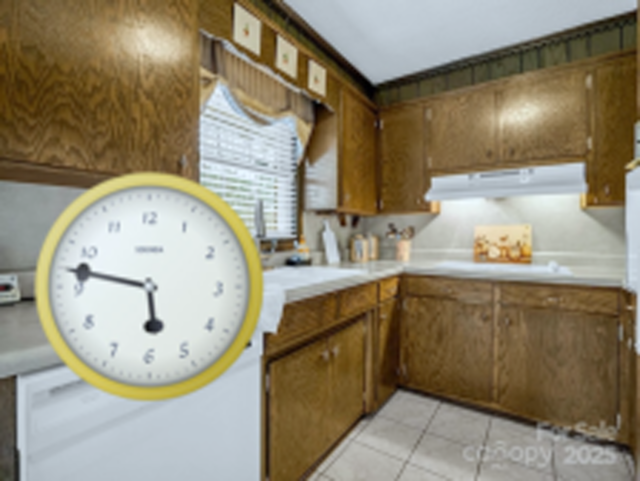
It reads **5:47**
